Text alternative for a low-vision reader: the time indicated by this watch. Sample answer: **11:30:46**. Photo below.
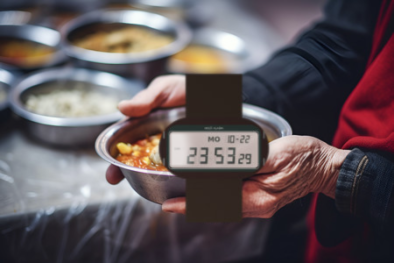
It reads **23:53:29**
